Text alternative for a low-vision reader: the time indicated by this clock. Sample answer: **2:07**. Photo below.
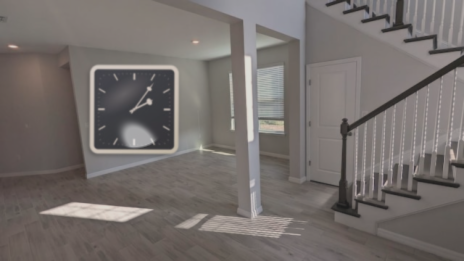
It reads **2:06**
